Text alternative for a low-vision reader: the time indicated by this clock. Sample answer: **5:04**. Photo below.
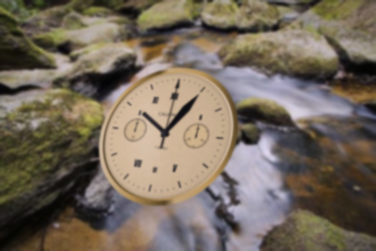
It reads **10:05**
